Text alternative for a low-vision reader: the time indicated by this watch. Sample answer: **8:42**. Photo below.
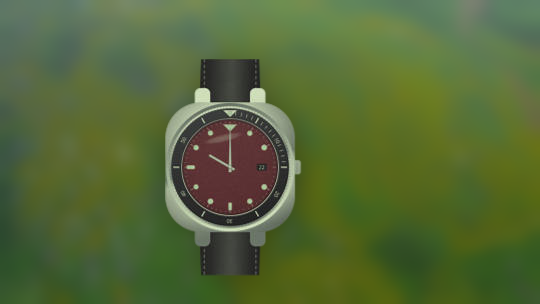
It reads **10:00**
